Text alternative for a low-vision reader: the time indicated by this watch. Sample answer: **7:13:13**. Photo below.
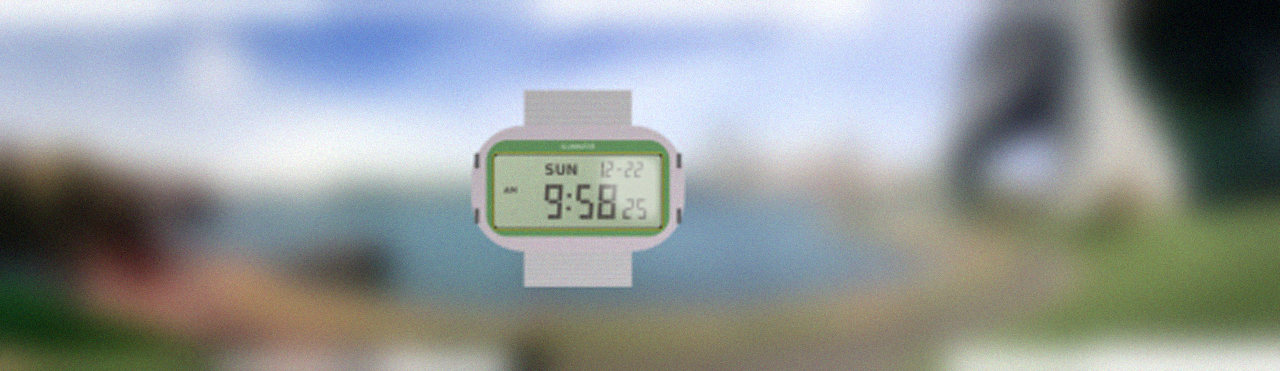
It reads **9:58:25**
